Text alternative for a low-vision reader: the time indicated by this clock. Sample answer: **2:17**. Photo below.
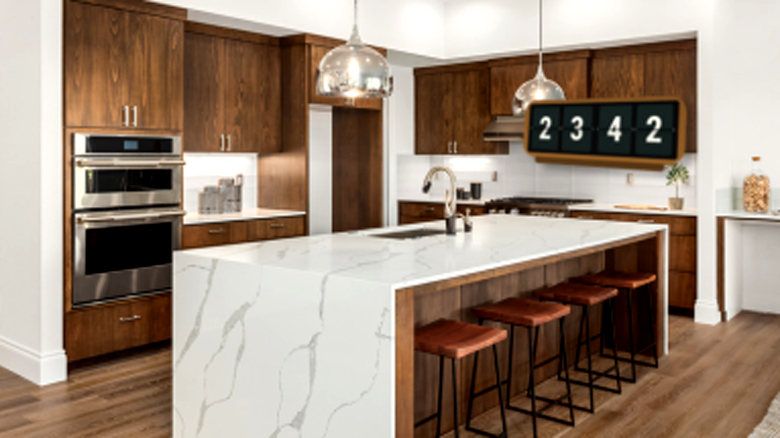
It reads **23:42**
